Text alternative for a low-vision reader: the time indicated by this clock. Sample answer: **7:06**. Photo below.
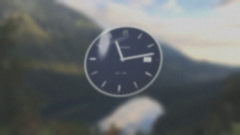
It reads **11:13**
